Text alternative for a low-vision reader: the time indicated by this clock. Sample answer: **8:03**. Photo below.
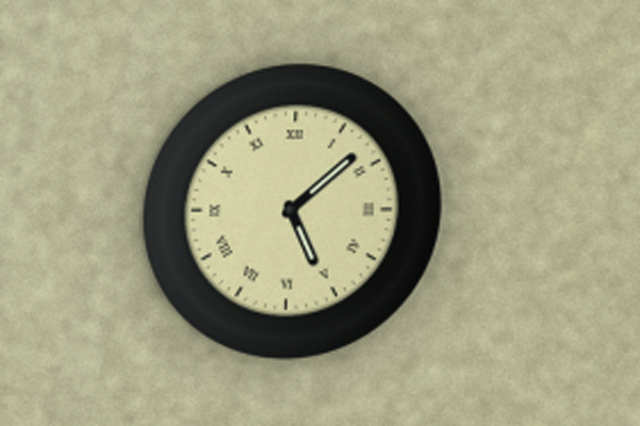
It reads **5:08**
